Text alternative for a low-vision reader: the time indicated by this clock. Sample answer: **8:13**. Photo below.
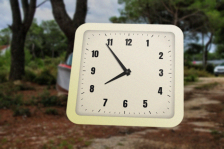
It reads **7:54**
